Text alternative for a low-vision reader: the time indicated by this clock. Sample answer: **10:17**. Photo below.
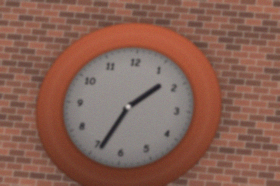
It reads **1:34**
